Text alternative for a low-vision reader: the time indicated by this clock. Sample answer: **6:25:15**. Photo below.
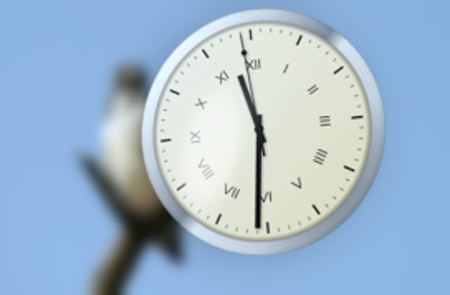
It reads **11:30:59**
